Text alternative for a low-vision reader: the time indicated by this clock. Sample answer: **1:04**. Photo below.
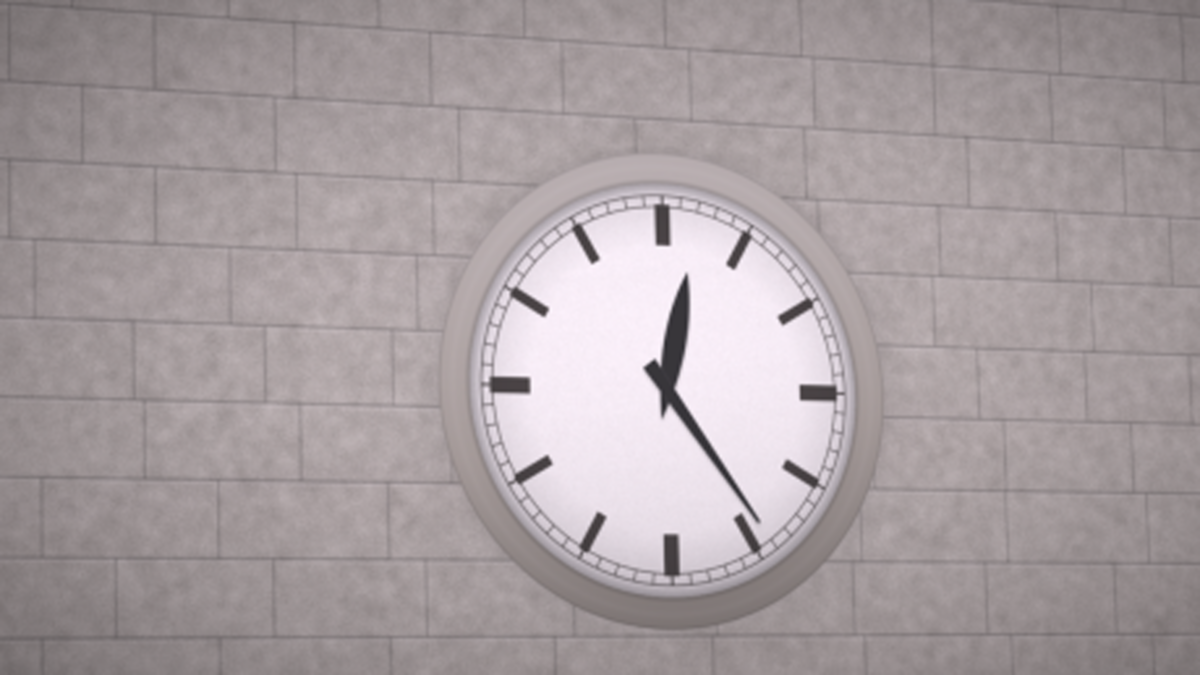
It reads **12:24**
